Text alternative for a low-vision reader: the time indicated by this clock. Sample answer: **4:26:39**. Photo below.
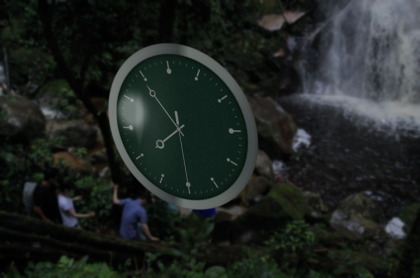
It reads **7:54:30**
